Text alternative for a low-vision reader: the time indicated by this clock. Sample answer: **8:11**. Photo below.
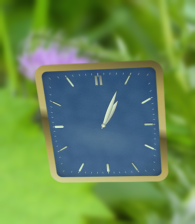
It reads **1:04**
